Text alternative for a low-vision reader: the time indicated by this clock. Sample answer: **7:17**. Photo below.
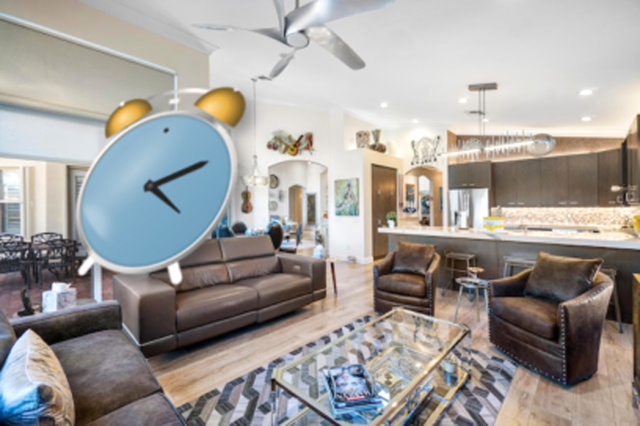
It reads **4:11**
